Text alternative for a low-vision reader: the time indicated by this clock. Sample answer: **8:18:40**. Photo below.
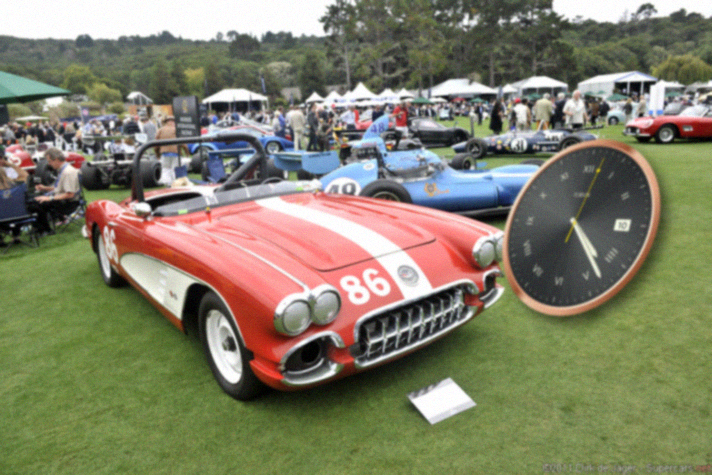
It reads **4:23:02**
